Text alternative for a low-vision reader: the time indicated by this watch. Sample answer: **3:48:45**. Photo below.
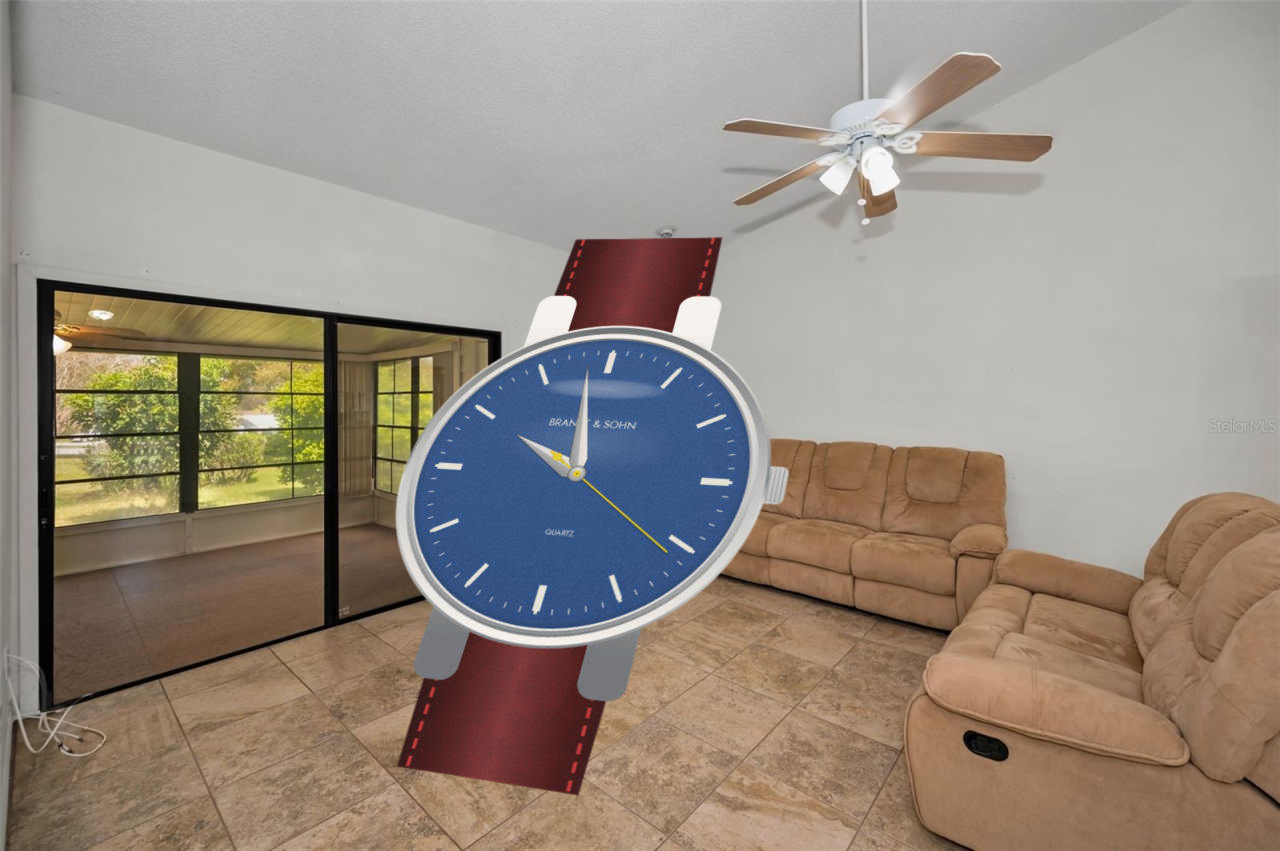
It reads **9:58:21**
